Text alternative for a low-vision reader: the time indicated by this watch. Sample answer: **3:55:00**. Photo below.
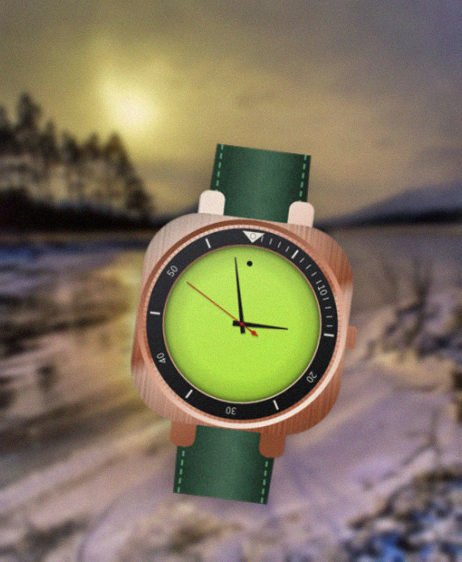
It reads **2:57:50**
